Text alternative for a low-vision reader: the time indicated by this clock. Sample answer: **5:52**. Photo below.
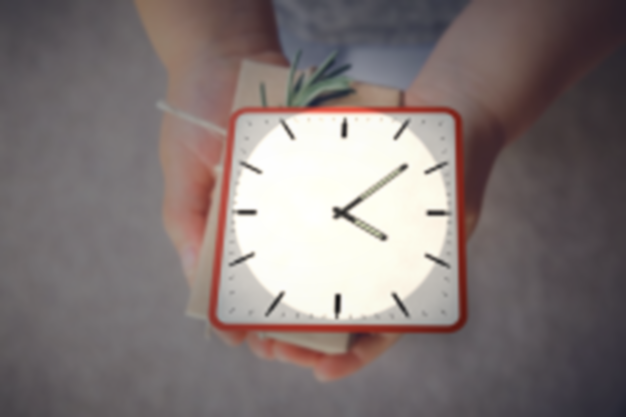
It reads **4:08**
